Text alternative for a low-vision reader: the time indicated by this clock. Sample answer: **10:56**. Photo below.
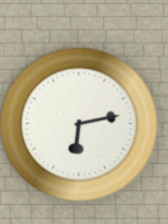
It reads **6:13**
